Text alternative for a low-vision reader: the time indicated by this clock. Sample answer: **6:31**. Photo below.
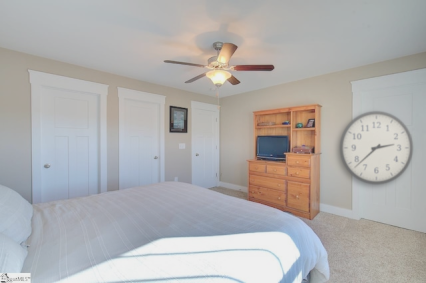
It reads **2:38**
